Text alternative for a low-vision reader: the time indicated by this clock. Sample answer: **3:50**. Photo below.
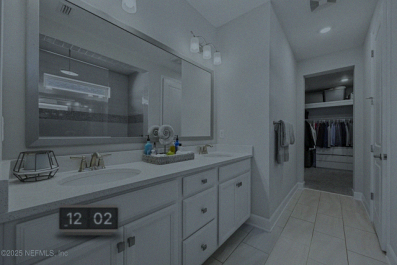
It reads **12:02**
